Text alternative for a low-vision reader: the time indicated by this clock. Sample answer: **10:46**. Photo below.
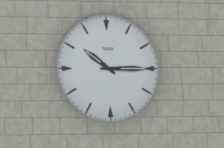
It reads **10:15**
